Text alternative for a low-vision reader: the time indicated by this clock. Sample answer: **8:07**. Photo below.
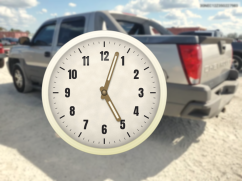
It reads **5:03**
